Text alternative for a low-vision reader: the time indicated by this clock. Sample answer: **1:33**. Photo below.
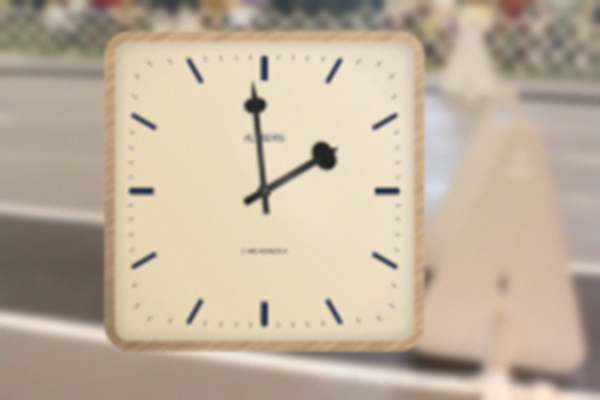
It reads **1:59**
